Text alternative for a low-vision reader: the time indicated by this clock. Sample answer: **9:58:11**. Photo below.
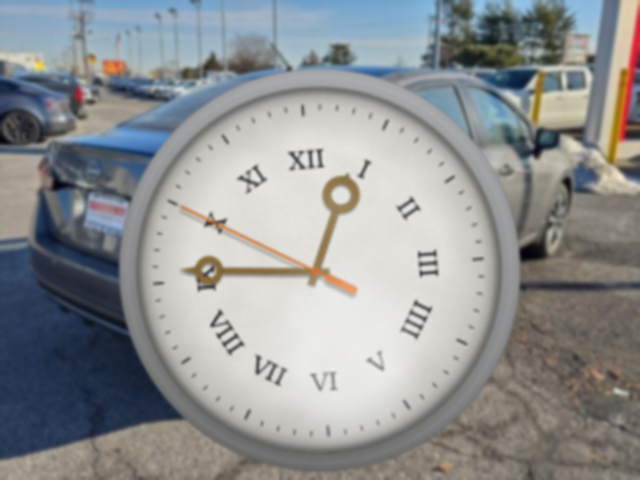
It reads **12:45:50**
